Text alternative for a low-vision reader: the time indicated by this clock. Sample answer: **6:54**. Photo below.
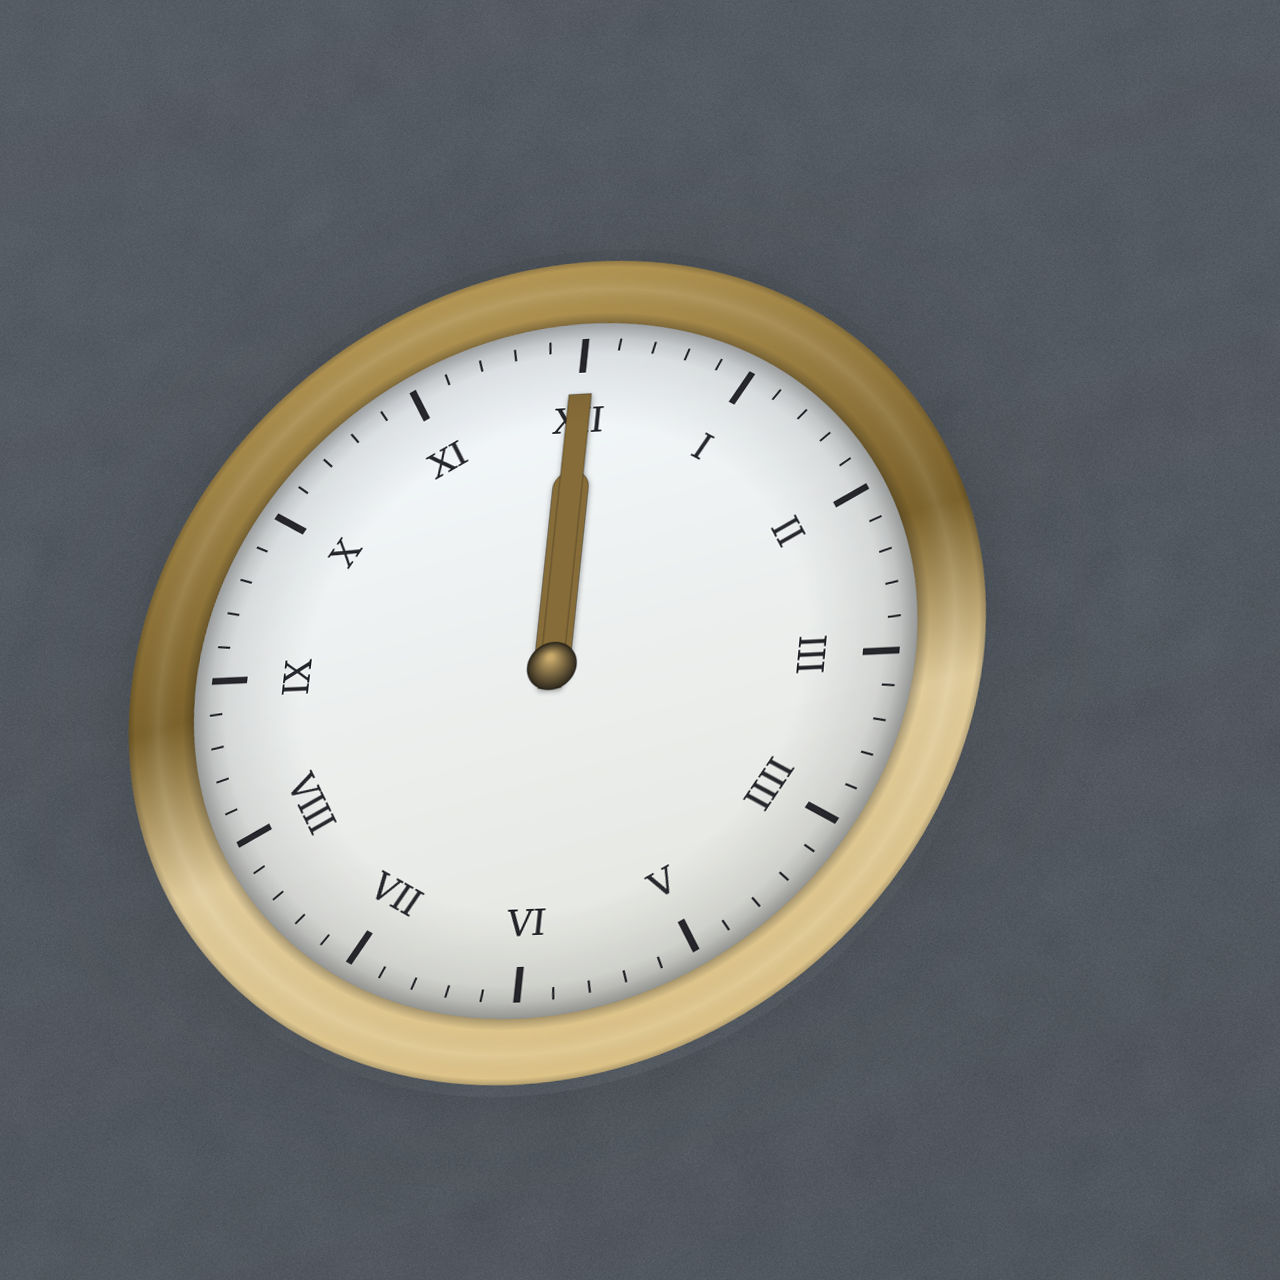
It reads **12:00**
